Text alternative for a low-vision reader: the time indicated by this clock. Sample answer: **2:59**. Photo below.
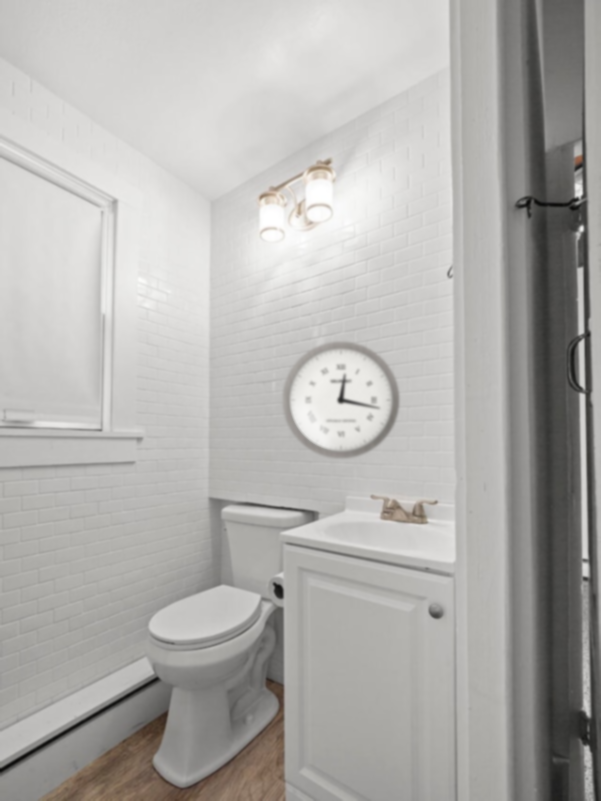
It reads **12:17**
